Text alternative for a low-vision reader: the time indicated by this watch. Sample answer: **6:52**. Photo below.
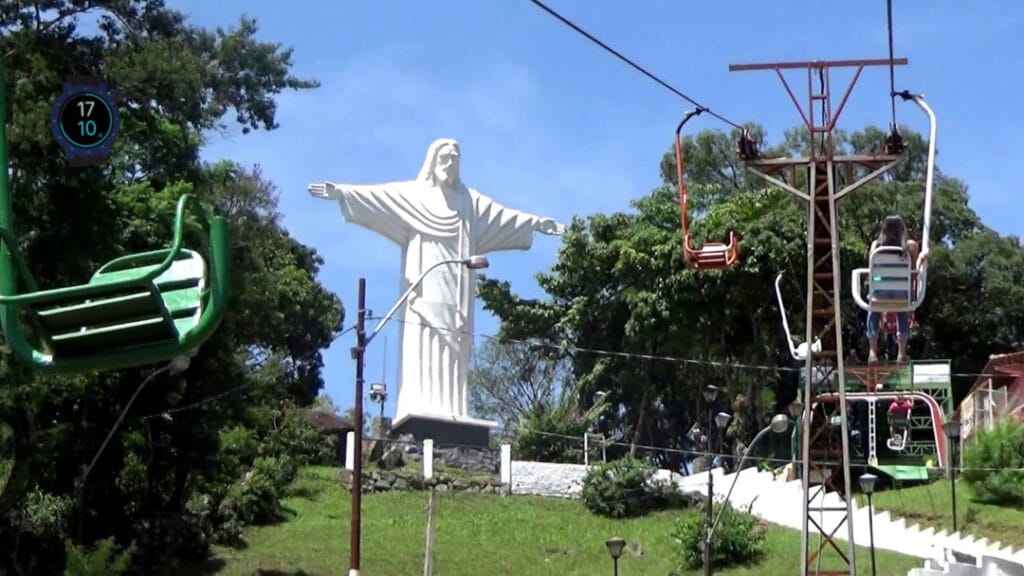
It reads **17:10**
